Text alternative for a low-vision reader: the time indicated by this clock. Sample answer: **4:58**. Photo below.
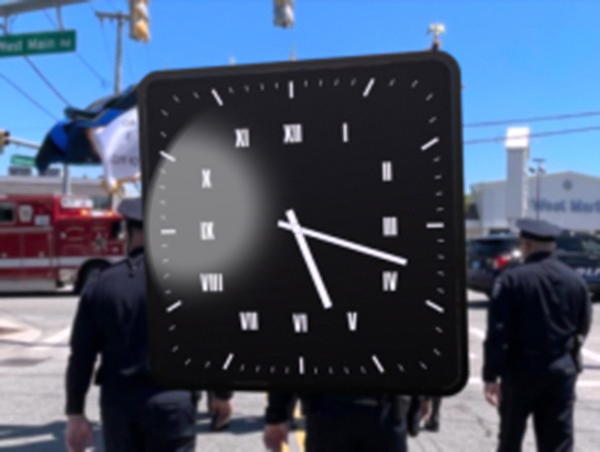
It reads **5:18**
